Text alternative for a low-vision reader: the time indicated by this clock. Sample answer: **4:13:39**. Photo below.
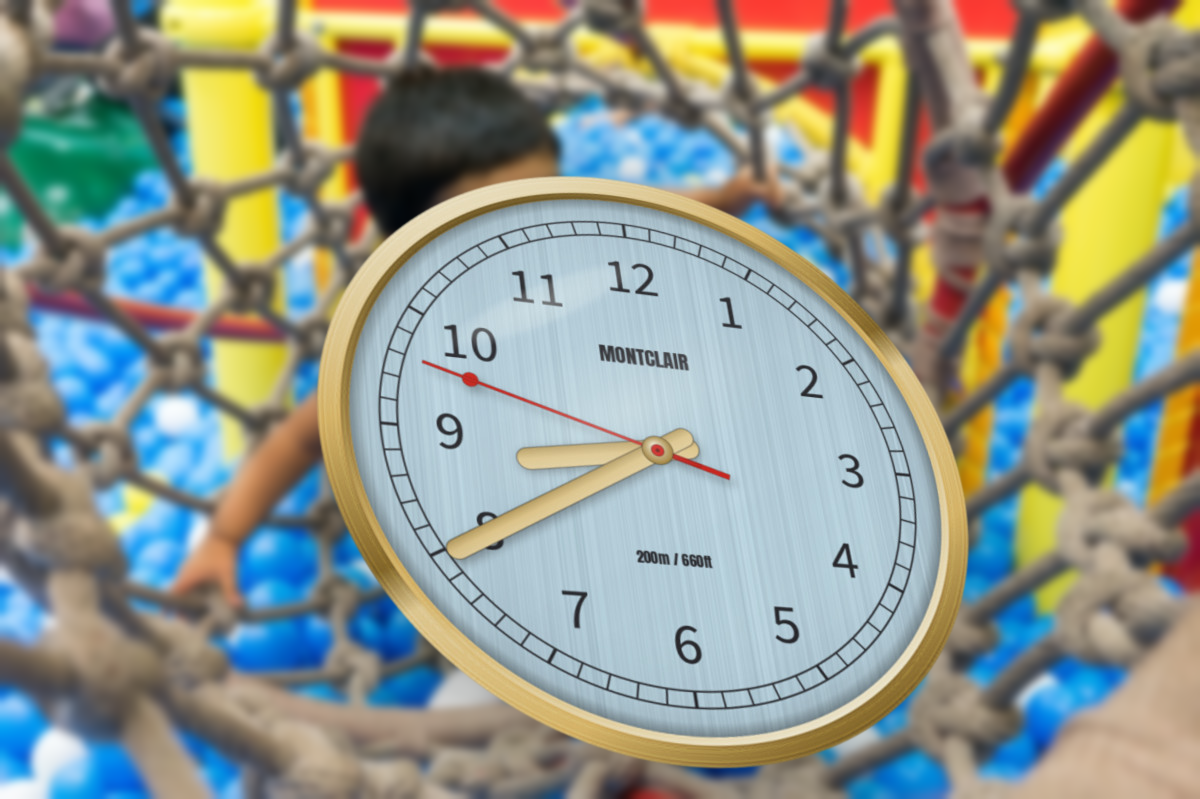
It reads **8:39:48**
